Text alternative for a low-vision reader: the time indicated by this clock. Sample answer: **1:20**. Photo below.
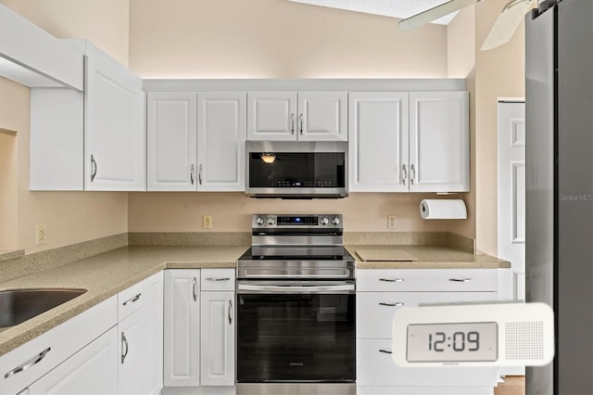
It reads **12:09**
